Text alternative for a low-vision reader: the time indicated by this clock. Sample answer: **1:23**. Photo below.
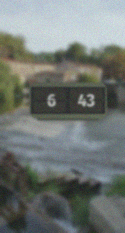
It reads **6:43**
